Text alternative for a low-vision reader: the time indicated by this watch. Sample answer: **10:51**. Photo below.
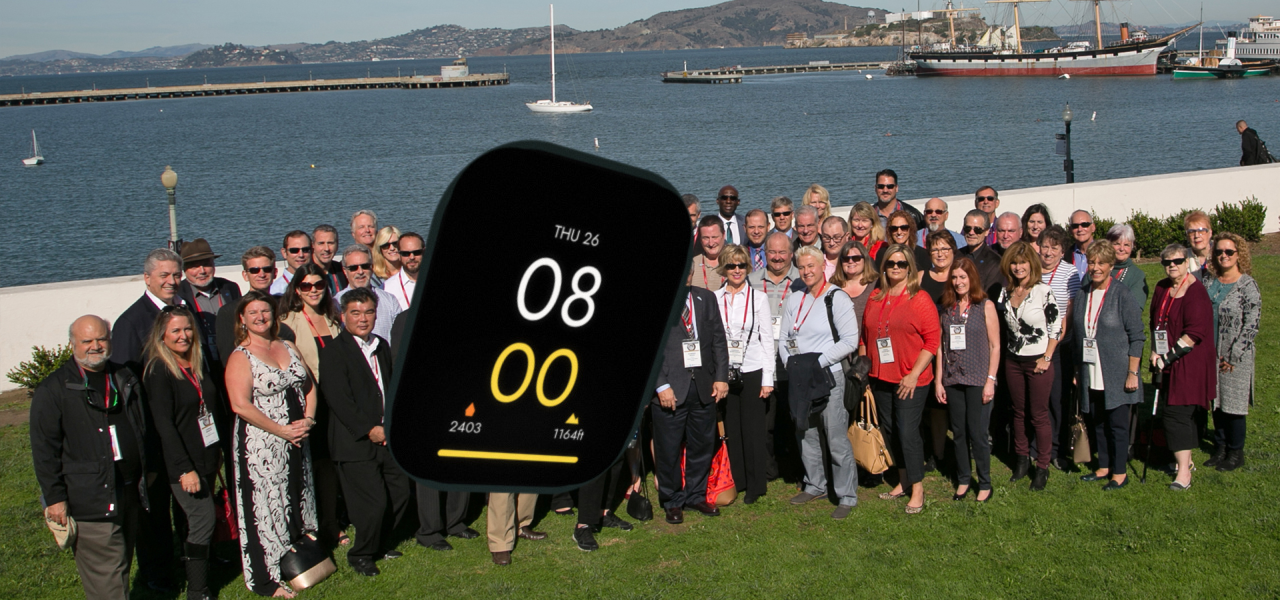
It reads **8:00**
